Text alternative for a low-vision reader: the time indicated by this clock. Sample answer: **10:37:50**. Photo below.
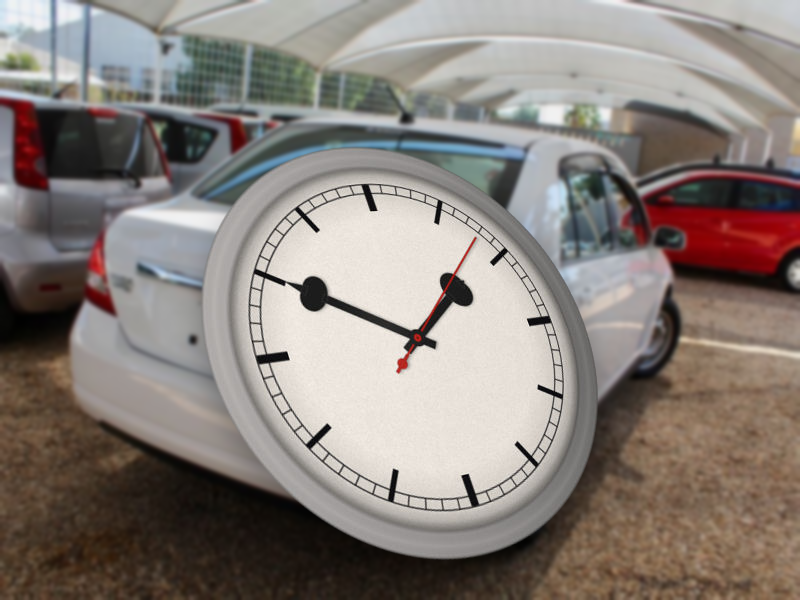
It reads **1:50:08**
